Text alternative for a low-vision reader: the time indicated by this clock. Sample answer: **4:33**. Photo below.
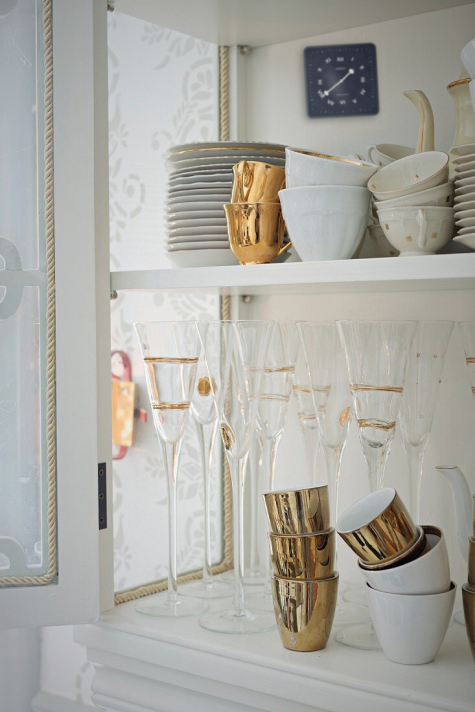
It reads **1:39**
